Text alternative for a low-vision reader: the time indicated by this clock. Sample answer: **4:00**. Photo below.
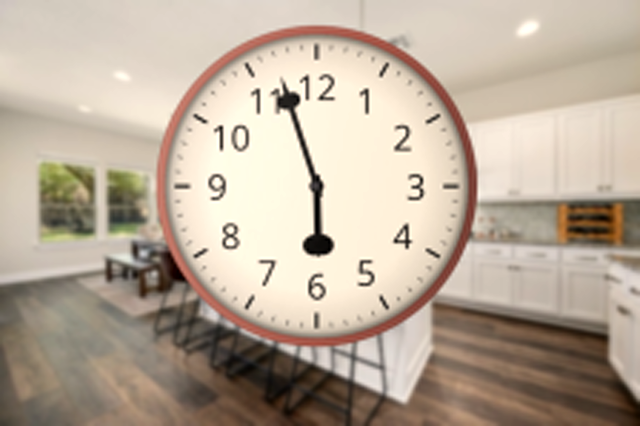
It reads **5:57**
